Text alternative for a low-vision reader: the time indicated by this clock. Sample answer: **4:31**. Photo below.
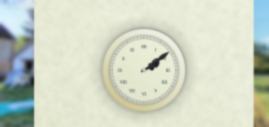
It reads **2:09**
